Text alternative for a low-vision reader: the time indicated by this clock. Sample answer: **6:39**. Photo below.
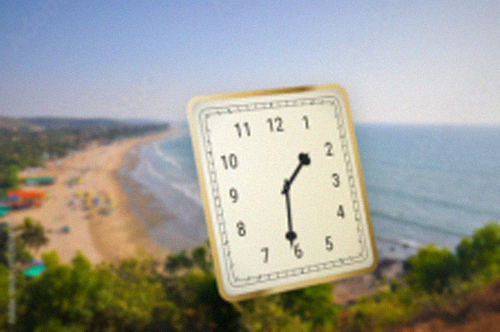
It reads **1:31**
